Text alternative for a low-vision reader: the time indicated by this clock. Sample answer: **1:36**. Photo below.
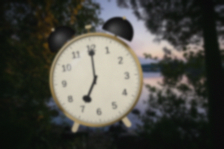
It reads **7:00**
